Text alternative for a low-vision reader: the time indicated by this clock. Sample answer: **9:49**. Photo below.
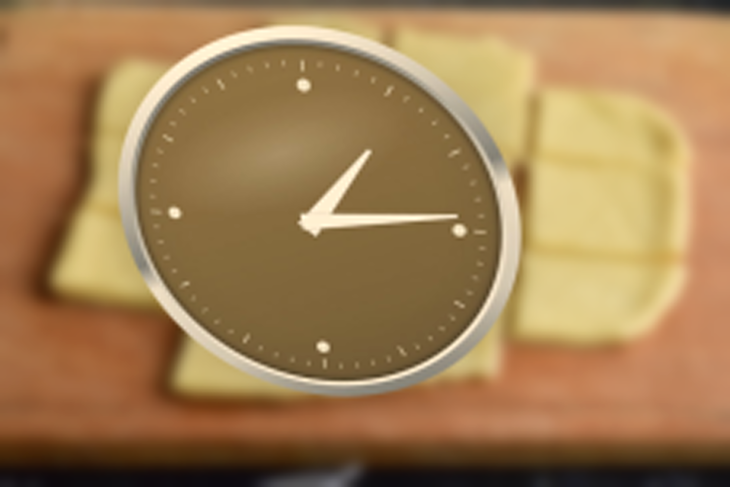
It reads **1:14**
